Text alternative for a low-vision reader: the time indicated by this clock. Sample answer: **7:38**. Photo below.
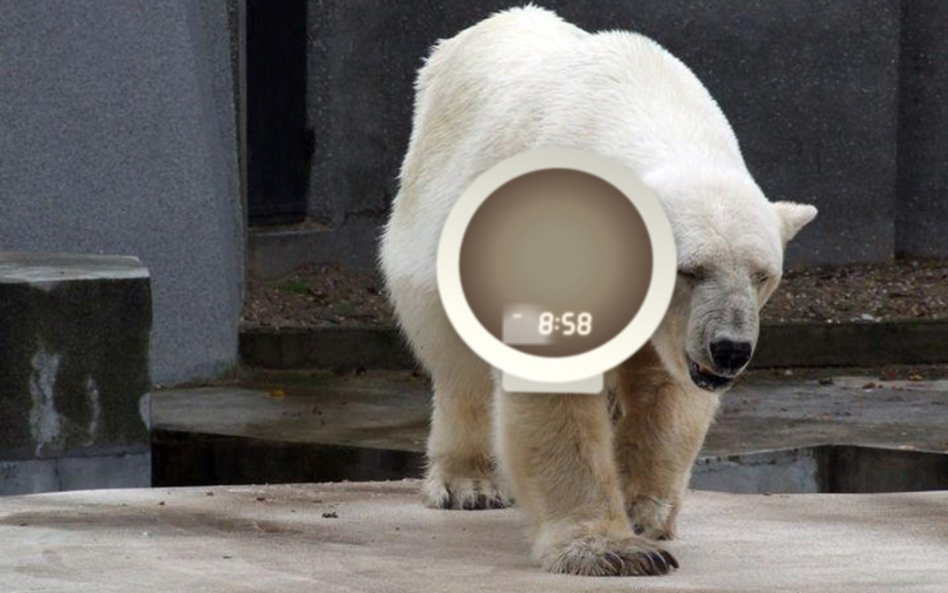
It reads **8:58**
